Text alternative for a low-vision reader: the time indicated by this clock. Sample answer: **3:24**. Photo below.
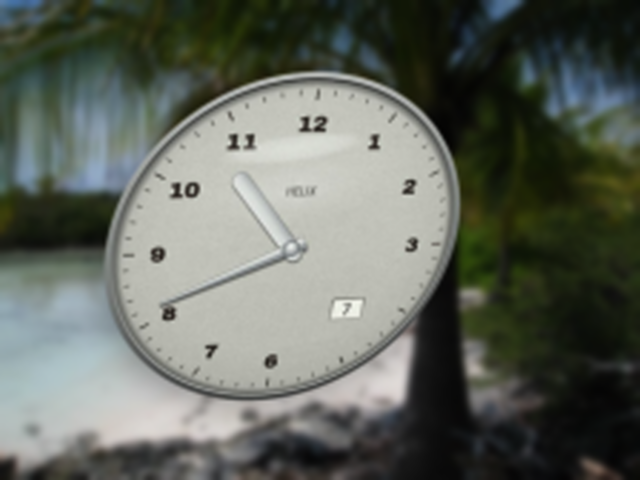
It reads **10:41**
